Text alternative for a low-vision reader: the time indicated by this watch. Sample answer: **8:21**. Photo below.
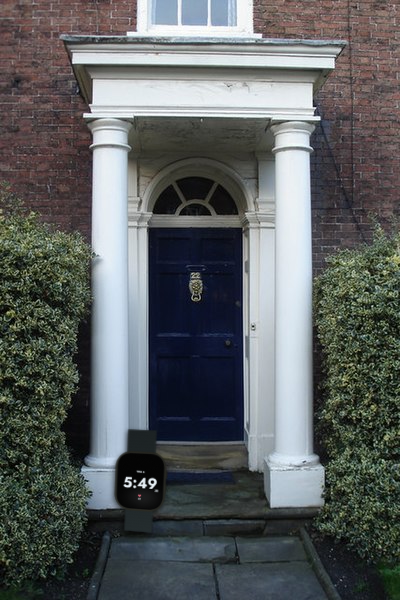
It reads **5:49**
